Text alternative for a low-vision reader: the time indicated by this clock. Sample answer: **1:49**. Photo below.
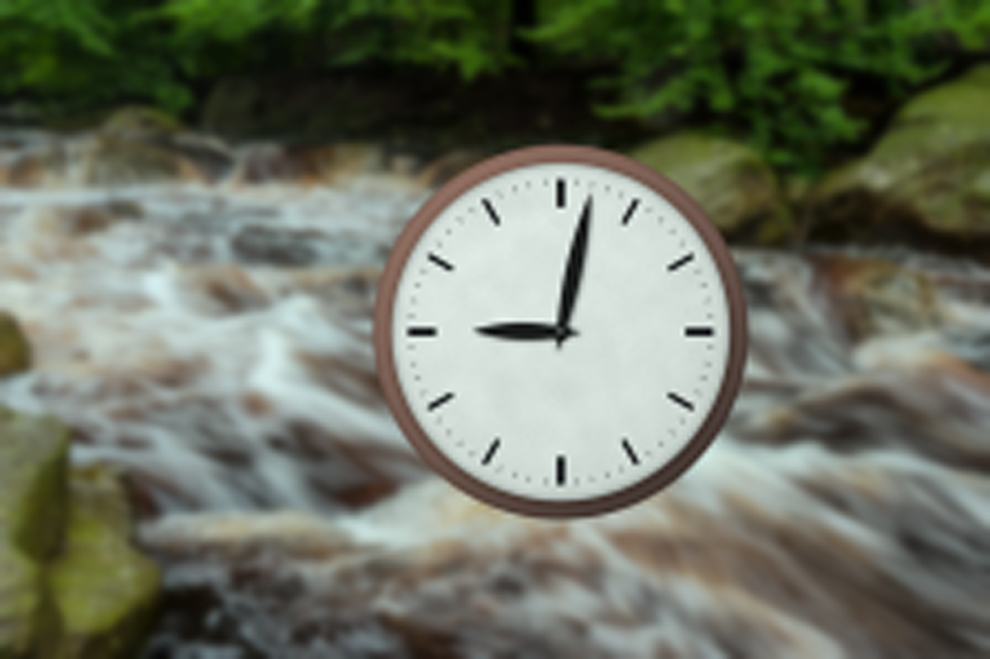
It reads **9:02**
